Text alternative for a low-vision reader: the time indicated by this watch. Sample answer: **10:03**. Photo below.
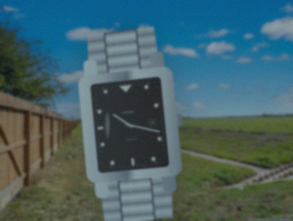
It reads **10:18**
